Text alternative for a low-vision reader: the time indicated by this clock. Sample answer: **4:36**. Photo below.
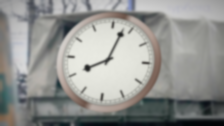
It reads **8:03**
